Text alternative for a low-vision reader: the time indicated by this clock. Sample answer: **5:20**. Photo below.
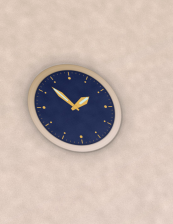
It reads **1:53**
